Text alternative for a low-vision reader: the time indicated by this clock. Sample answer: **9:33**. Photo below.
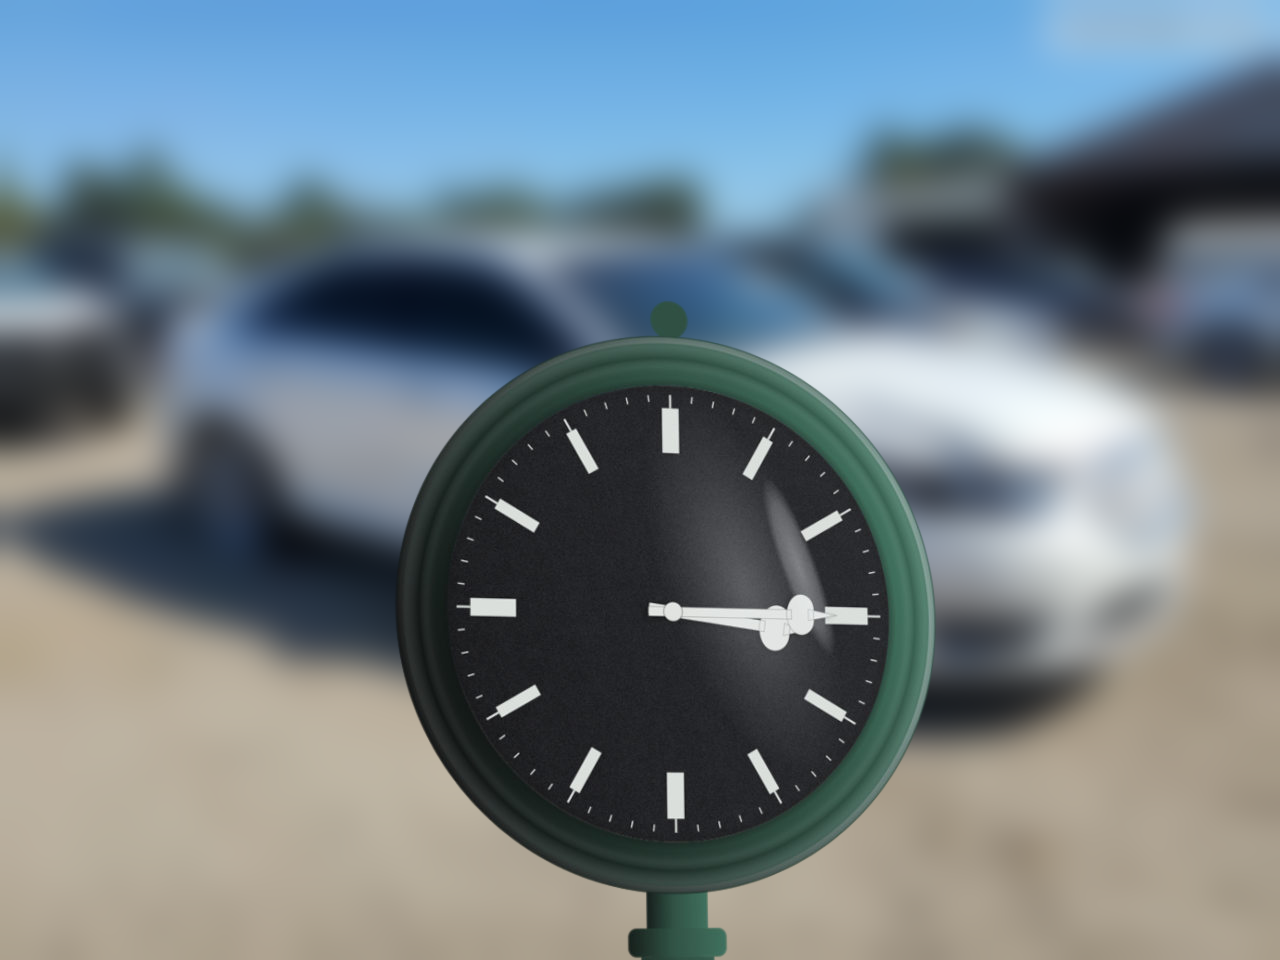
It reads **3:15**
